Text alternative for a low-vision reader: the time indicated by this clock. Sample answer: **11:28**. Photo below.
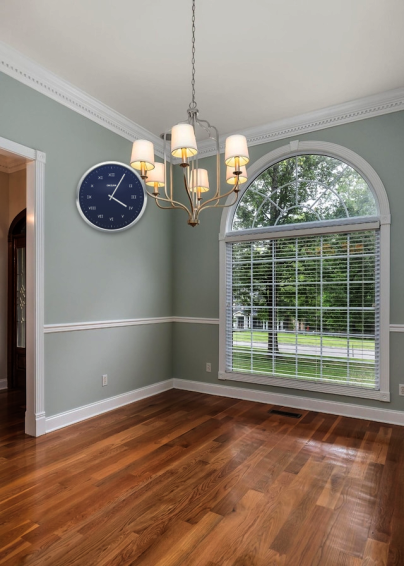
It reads **4:05**
